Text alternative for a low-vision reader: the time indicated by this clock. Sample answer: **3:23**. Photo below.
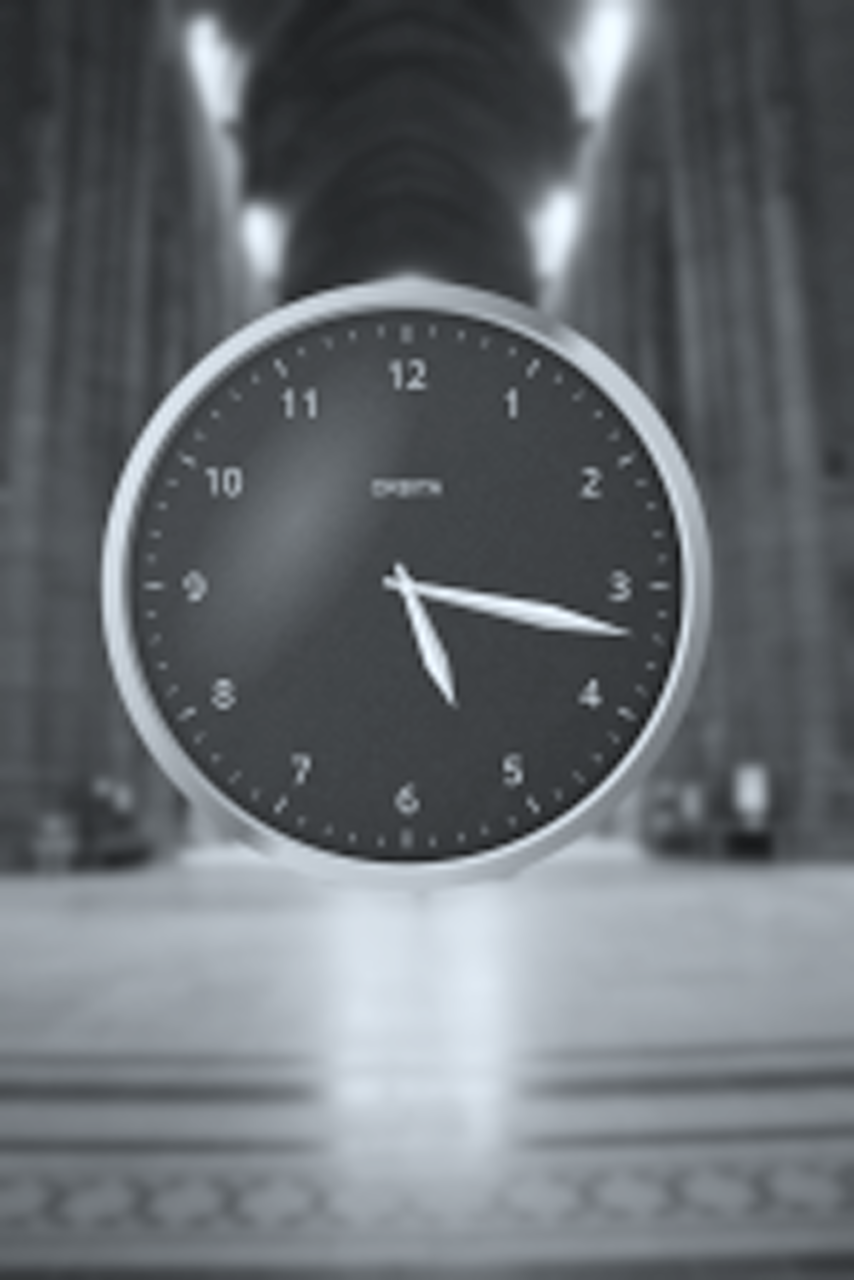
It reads **5:17**
